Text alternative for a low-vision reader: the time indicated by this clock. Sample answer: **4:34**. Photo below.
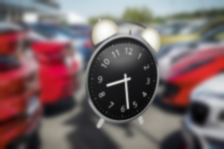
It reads **8:28**
